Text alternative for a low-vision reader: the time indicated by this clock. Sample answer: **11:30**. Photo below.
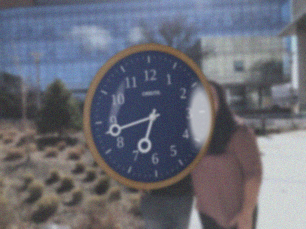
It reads **6:43**
